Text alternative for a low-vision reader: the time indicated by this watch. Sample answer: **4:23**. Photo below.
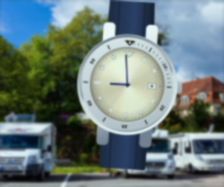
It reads **8:59**
